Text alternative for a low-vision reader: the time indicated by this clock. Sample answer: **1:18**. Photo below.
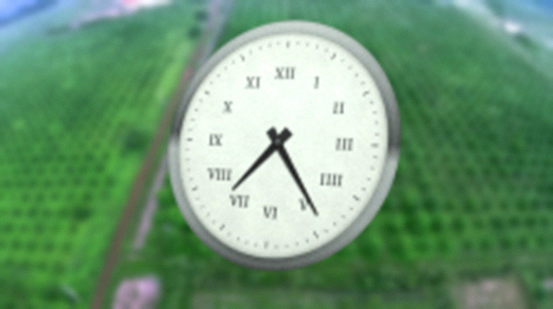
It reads **7:24**
